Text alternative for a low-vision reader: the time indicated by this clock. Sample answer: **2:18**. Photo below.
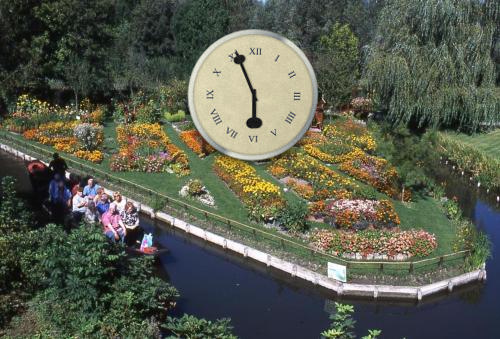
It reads **5:56**
